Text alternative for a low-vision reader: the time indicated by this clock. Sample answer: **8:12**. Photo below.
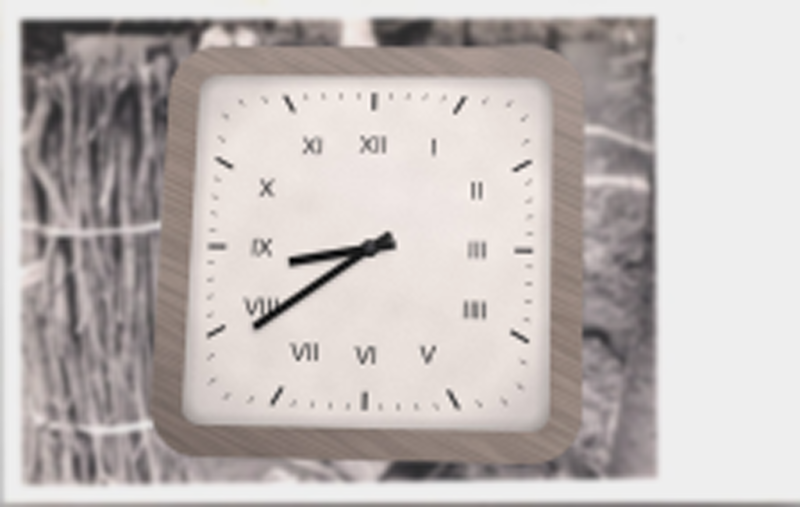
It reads **8:39**
